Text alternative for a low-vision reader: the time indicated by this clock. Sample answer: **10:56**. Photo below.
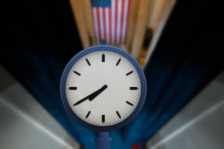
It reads **7:40**
